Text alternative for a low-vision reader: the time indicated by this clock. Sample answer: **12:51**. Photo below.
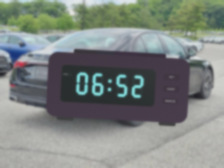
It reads **6:52**
